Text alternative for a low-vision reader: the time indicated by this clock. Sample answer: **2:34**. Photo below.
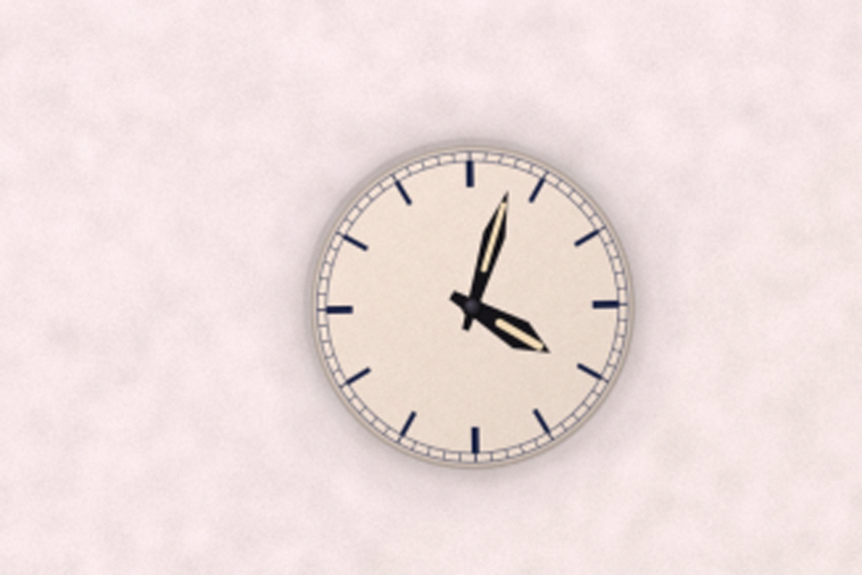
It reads **4:03**
